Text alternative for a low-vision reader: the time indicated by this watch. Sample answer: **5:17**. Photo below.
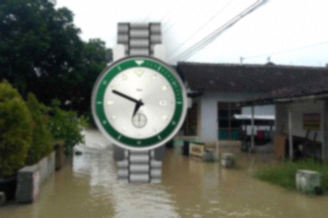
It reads **6:49**
